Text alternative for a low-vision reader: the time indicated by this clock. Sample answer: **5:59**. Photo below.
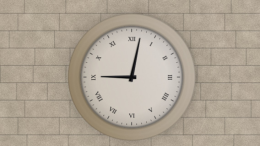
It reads **9:02**
